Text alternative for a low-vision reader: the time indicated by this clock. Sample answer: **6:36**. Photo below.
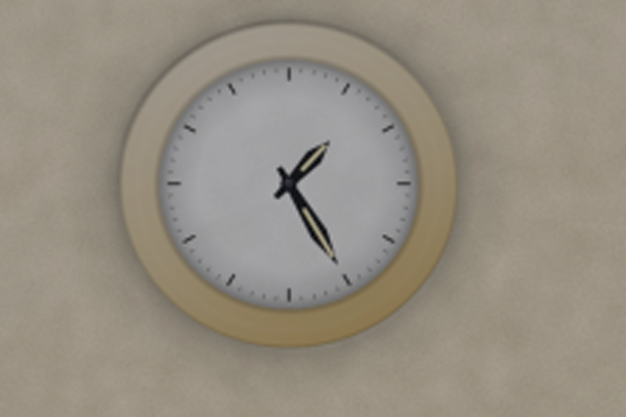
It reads **1:25**
